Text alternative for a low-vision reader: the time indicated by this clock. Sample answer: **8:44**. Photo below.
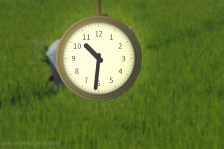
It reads **10:31**
